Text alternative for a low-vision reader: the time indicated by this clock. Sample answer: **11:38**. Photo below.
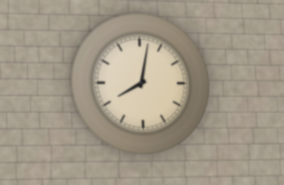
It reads **8:02**
